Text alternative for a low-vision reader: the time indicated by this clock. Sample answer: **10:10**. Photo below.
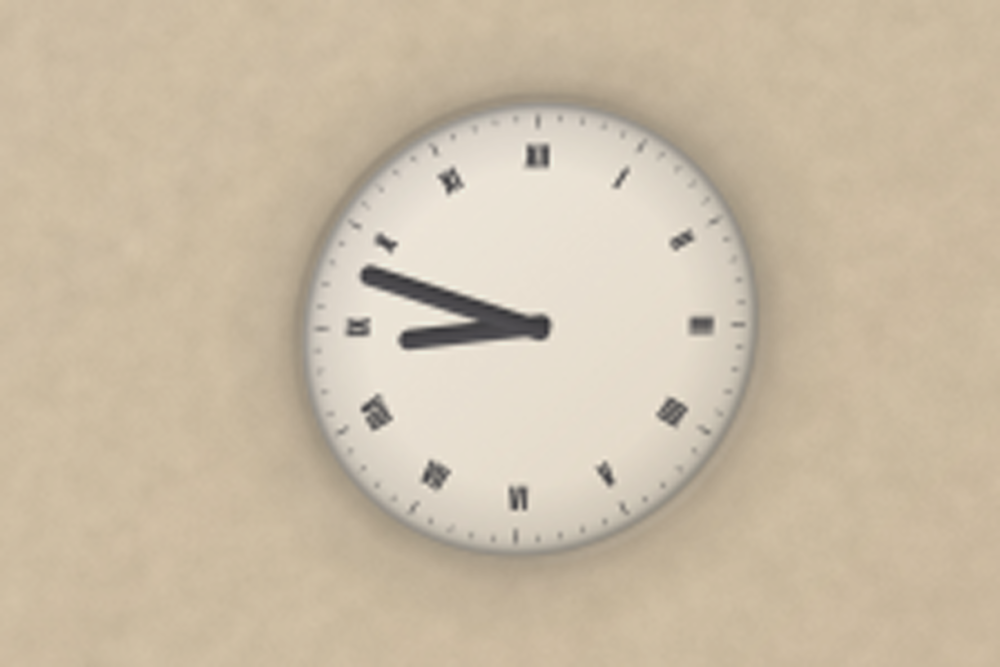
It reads **8:48**
